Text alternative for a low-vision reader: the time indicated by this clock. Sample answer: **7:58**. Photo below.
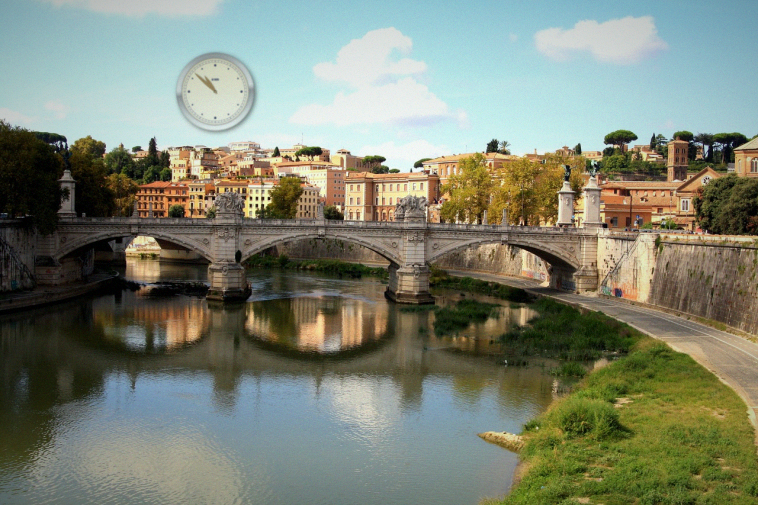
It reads **10:52**
